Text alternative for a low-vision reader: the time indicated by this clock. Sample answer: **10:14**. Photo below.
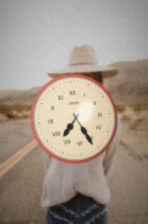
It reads **7:26**
